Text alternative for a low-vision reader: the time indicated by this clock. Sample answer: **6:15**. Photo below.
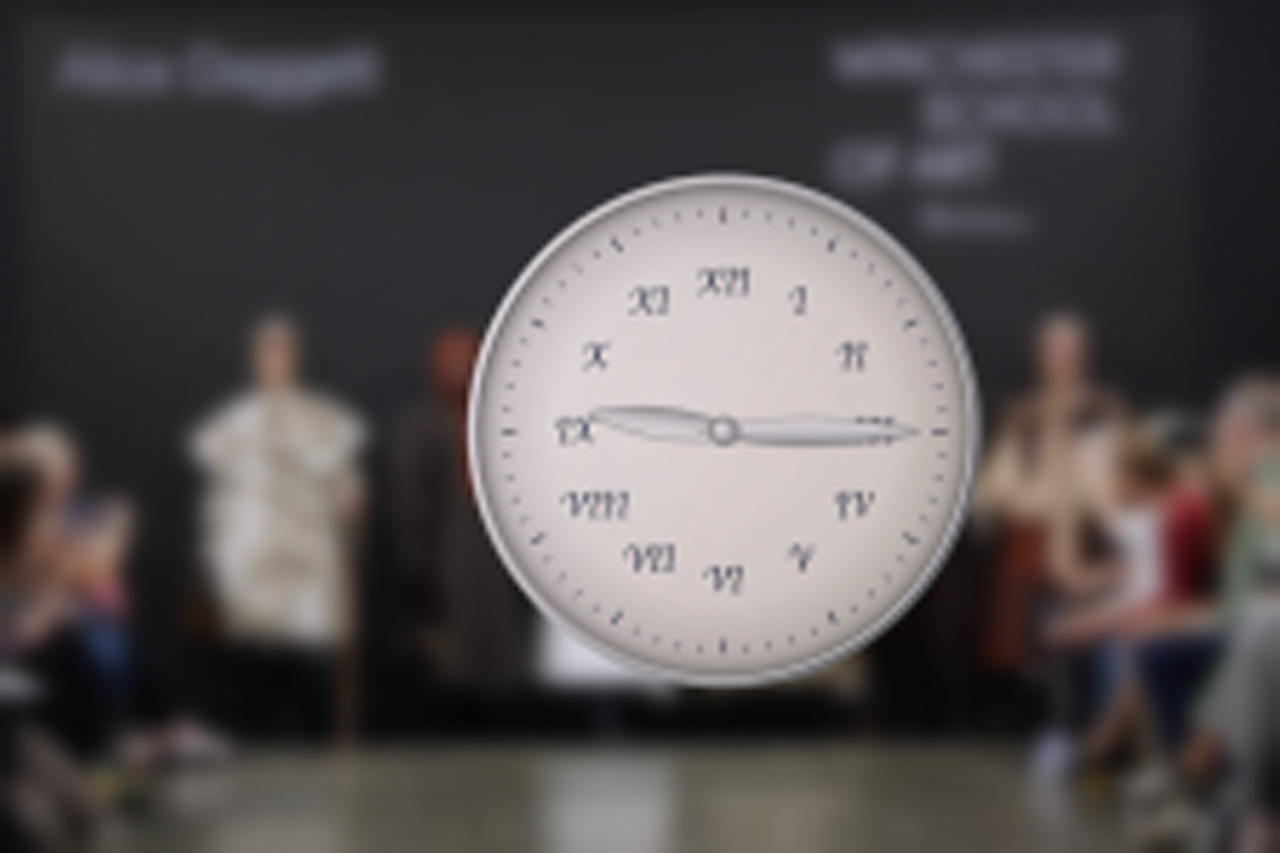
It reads **9:15**
